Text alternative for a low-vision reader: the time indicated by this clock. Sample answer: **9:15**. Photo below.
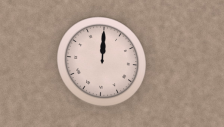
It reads **12:00**
